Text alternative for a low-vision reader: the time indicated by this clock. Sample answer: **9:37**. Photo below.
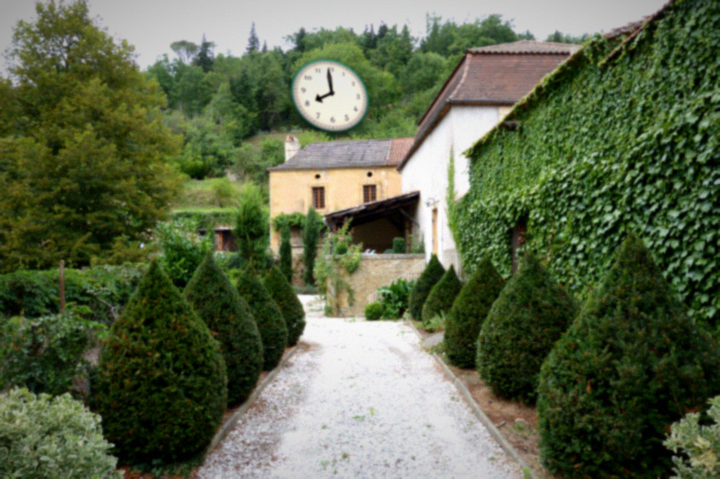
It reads **7:59**
